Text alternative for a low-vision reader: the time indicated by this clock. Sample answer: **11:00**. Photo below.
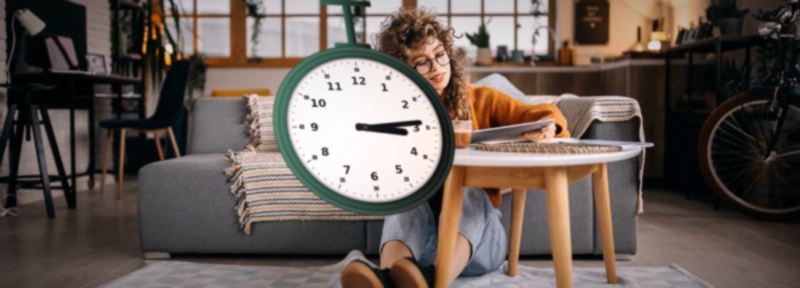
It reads **3:14**
